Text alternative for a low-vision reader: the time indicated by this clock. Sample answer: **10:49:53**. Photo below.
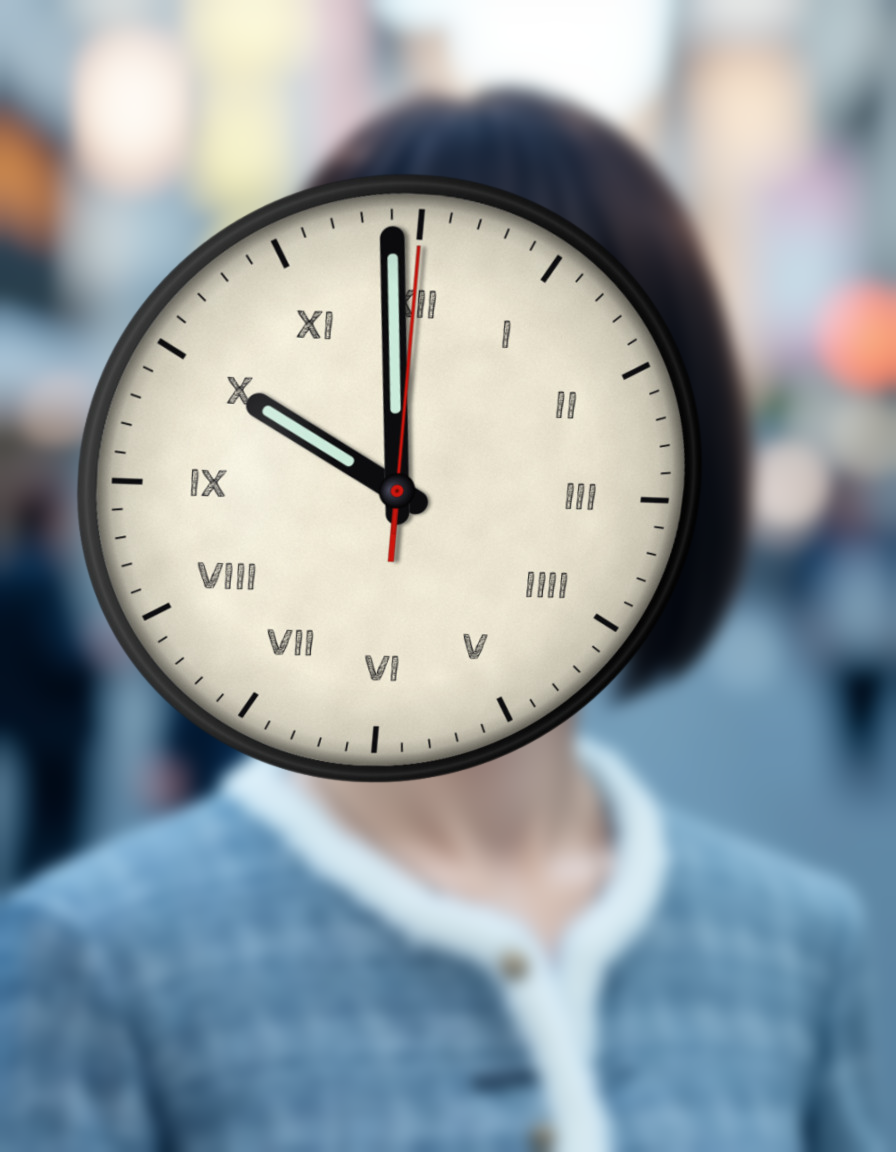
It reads **9:59:00**
